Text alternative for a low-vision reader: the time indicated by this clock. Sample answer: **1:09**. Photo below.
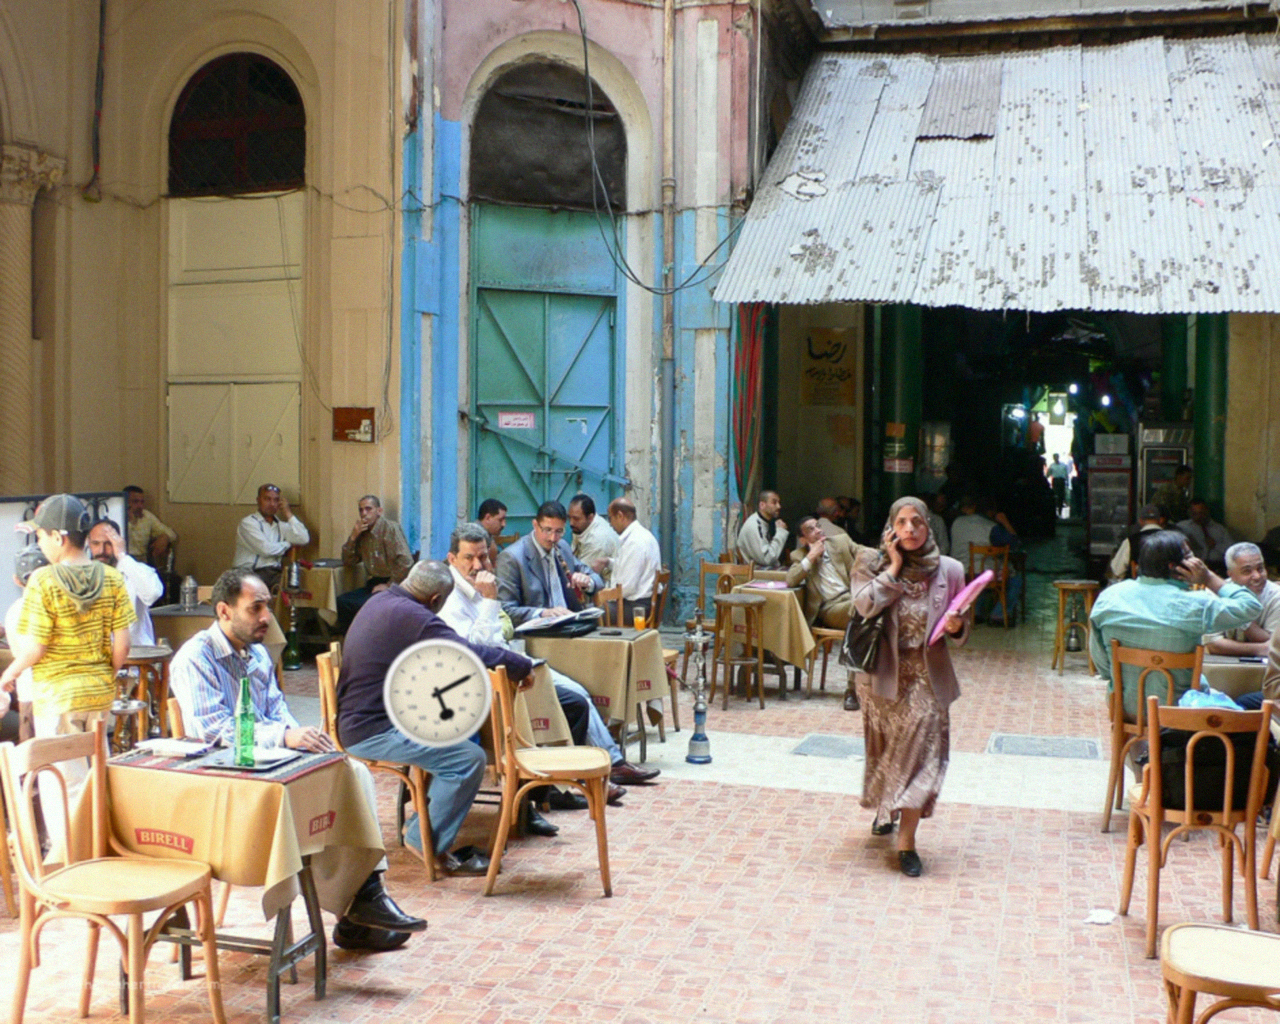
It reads **5:10**
